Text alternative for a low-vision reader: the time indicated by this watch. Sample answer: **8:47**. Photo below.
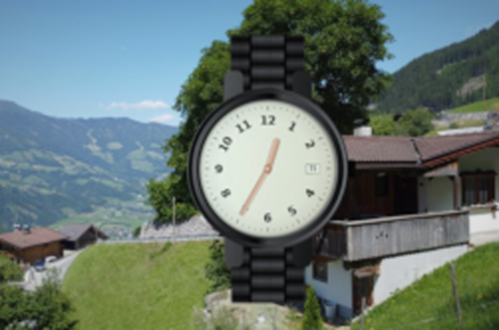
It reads **12:35**
